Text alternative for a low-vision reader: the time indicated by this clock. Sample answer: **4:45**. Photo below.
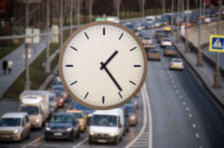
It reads **1:24**
